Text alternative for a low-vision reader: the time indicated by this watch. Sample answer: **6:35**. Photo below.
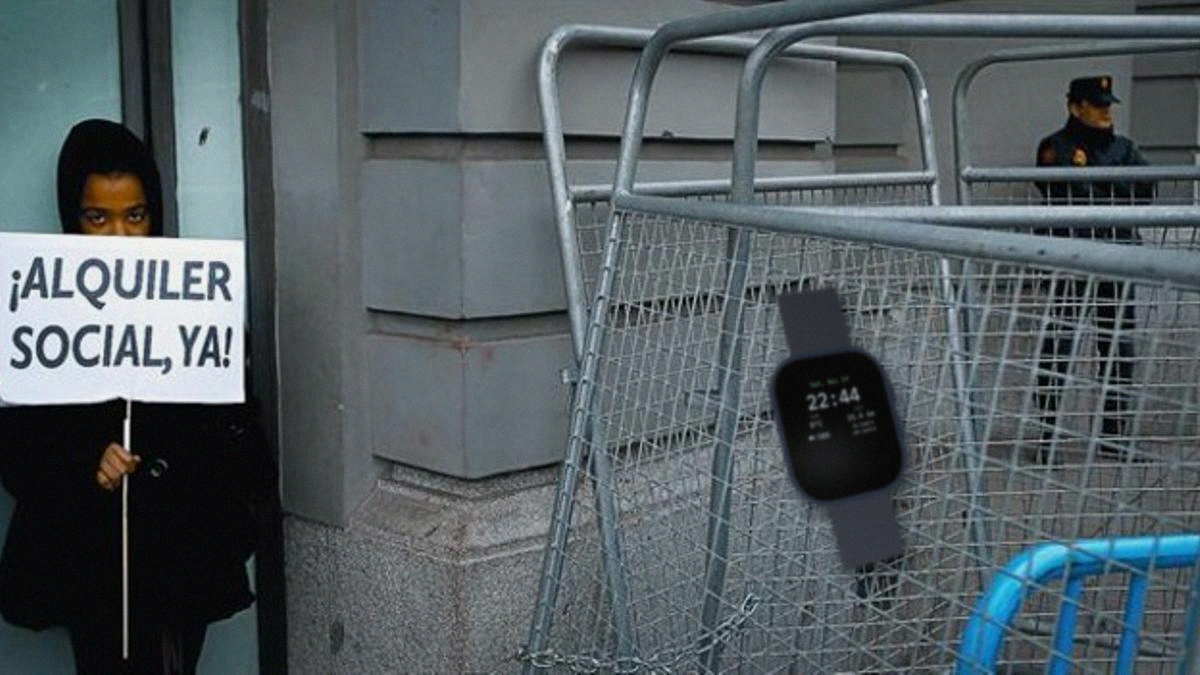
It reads **22:44**
